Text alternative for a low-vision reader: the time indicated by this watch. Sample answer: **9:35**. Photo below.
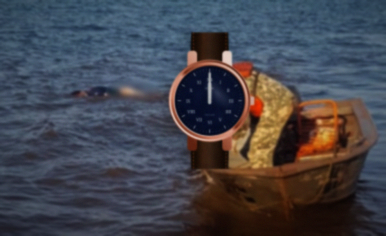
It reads **12:00**
